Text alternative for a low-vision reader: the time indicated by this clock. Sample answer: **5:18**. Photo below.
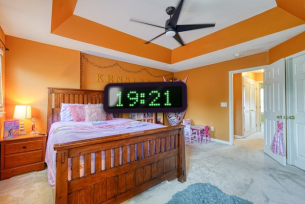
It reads **19:21**
